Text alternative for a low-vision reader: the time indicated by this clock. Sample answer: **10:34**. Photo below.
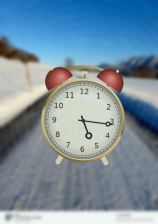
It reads **5:16**
